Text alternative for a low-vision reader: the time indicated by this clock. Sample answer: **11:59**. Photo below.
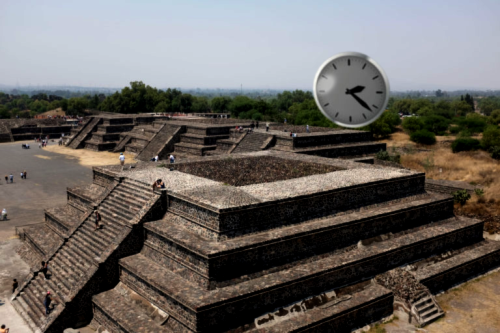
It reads **2:22**
